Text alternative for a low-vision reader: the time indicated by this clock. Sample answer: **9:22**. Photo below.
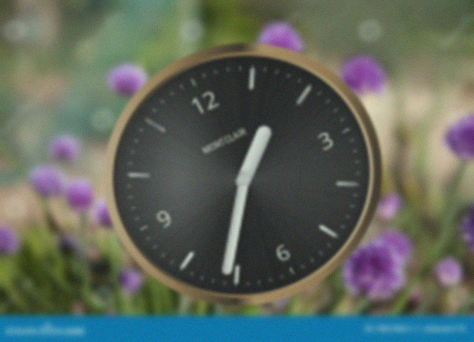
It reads **1:36**
